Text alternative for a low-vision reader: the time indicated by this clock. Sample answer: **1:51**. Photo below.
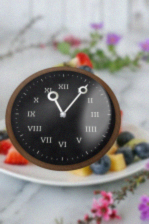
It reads **11:06**
